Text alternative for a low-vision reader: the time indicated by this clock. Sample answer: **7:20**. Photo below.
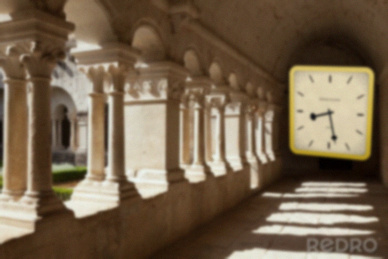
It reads **8:28**
